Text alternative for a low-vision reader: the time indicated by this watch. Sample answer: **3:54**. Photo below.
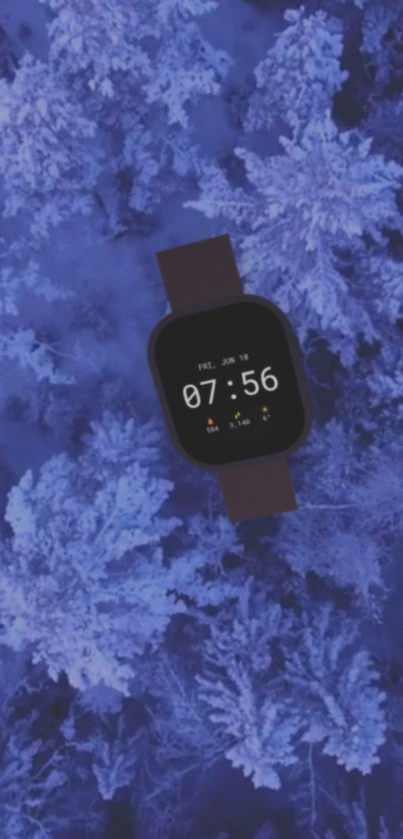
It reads **7:56**
